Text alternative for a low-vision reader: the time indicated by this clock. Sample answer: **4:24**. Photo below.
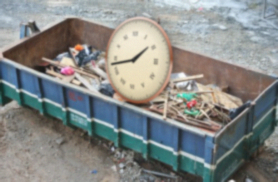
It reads **1:43**
